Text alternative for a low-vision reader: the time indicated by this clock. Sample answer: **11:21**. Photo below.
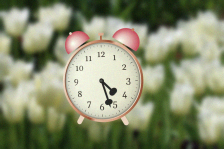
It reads **4:27**
